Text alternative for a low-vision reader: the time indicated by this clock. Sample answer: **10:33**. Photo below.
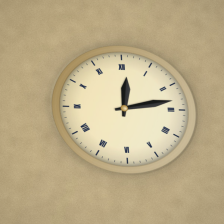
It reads **12:13**
